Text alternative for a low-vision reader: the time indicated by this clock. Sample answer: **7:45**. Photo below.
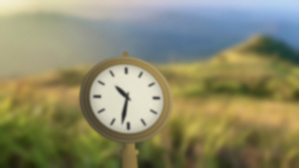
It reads **10:32**
